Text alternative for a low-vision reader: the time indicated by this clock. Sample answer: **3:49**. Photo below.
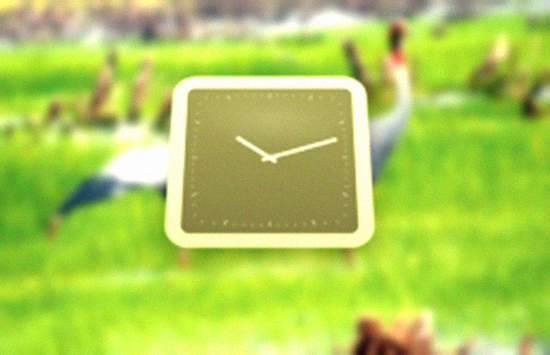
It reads **10:12**
